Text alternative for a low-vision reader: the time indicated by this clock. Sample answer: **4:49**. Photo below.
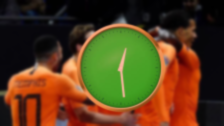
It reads **12:29**
